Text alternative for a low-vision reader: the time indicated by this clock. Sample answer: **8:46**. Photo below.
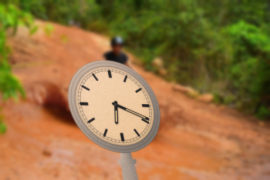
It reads **6:19**
